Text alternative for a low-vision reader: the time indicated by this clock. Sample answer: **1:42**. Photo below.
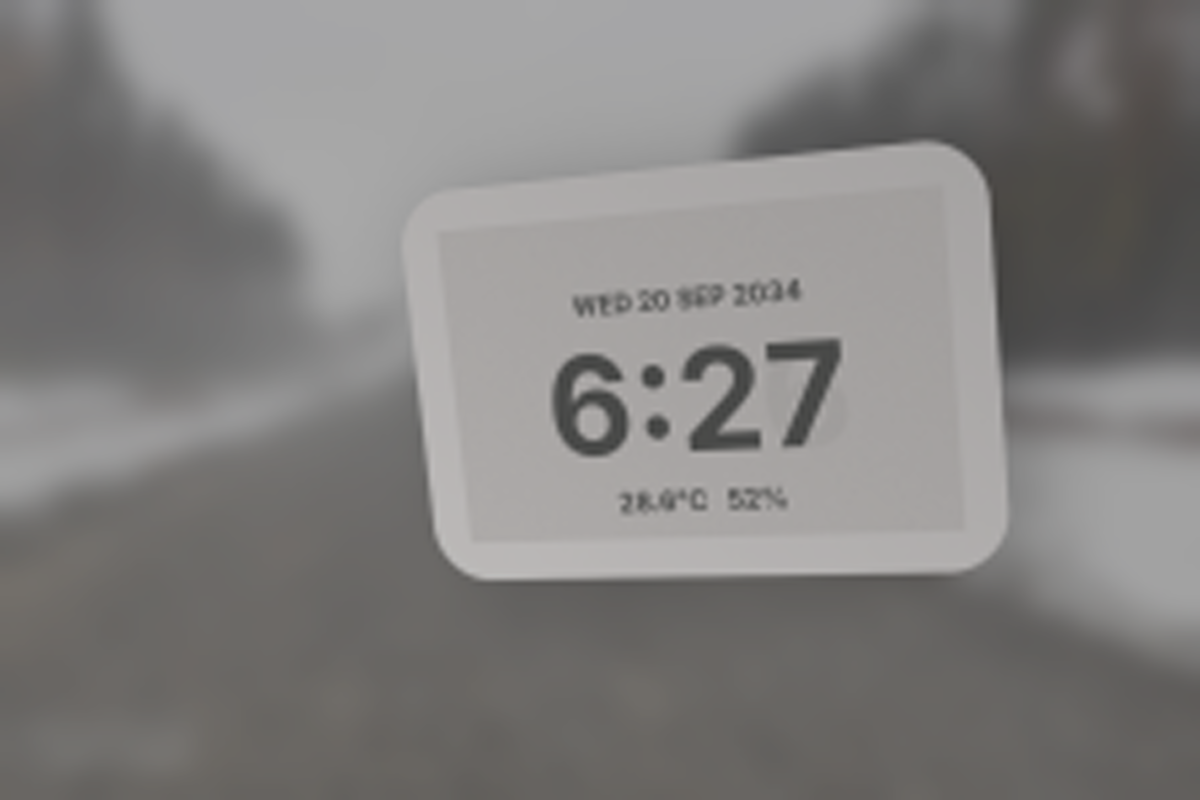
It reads **6:27**
